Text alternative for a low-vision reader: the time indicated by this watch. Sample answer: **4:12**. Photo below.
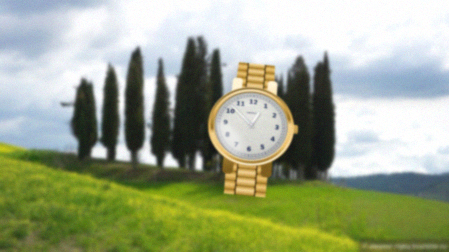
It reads **12:52**
